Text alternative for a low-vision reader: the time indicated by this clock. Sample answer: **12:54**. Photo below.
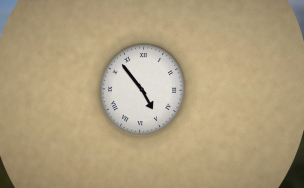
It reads **4:53**
